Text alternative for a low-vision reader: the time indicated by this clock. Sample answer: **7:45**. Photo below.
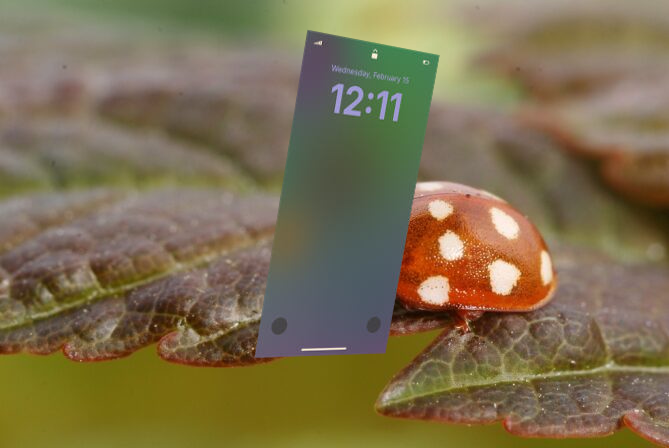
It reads **12:11**
